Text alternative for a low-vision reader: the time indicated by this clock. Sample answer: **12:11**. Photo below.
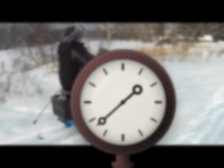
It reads **1:38**
